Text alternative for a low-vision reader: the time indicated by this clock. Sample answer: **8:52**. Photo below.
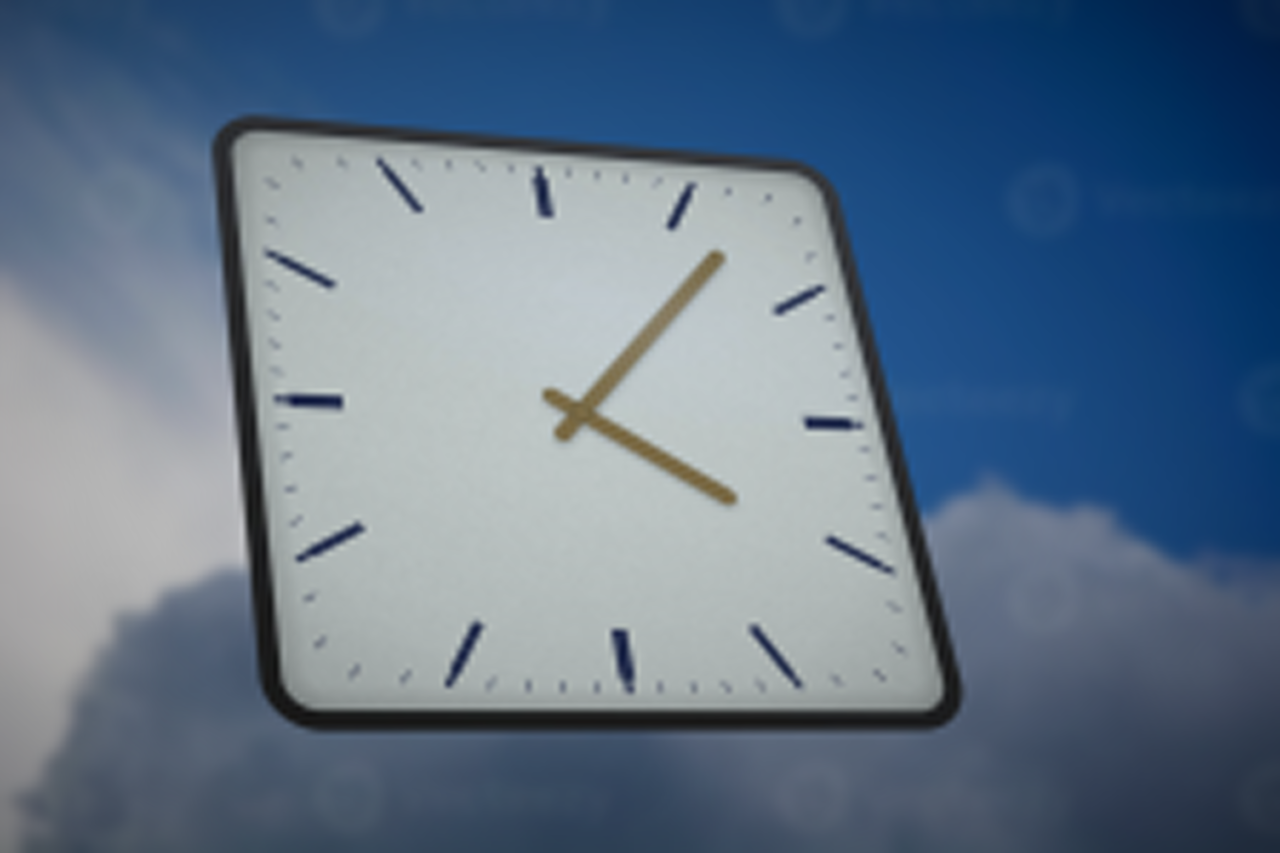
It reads **4:07**
